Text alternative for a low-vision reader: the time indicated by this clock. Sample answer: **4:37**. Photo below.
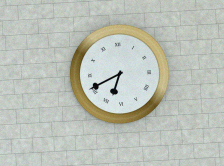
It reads **6:41**
